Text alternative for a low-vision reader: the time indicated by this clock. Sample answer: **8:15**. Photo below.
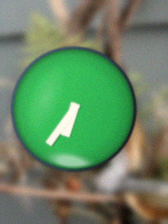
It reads **6:36**
